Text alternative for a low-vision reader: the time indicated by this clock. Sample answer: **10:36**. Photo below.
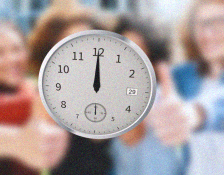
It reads **12:00**
